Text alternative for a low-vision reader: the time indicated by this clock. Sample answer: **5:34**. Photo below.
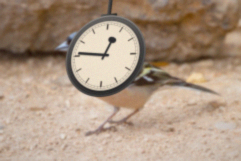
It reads **12:46**
